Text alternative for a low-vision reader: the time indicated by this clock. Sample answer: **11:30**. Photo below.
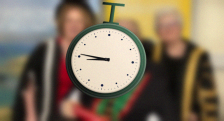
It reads **8:46**
